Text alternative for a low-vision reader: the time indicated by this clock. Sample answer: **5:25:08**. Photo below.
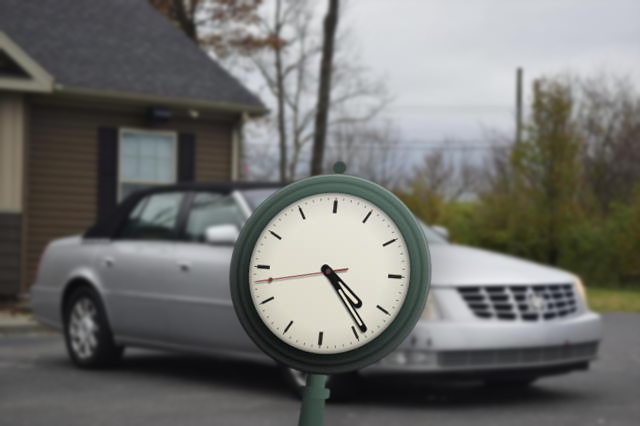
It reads **4:23:43**
